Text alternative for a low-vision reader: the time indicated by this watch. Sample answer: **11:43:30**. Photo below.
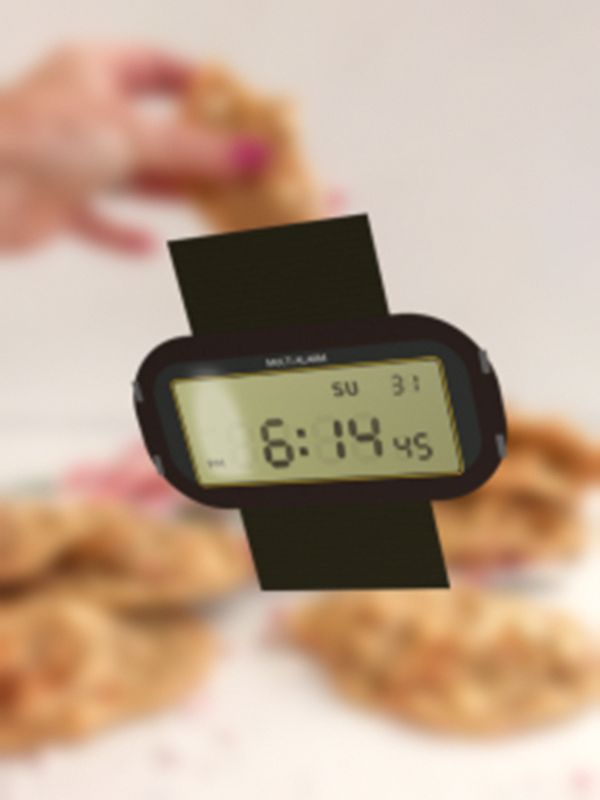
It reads **6:14:45**
